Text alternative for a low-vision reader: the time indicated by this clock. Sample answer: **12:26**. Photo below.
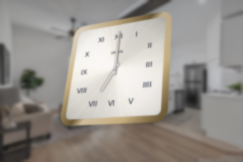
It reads **7:00**
